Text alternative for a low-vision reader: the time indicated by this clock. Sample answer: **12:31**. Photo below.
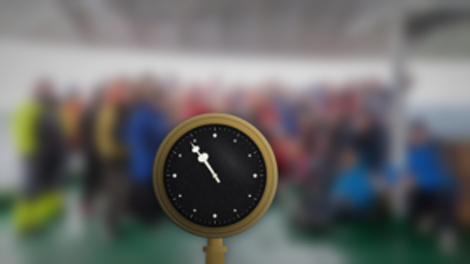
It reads **10:54**
